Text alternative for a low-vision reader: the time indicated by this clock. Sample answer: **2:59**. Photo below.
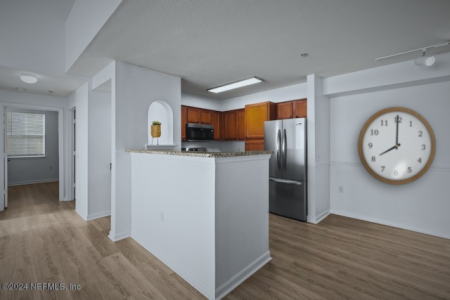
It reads **8:00**
